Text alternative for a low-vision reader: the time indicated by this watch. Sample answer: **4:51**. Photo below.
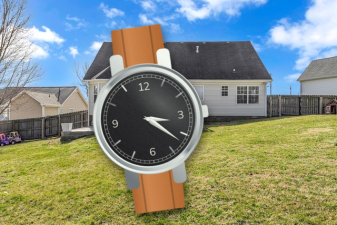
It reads **3:22**
